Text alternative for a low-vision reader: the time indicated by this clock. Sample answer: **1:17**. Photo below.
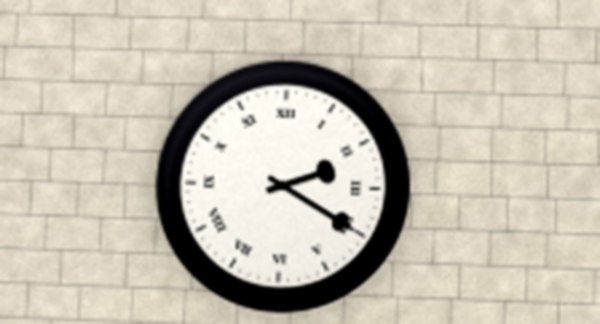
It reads **2:20**
